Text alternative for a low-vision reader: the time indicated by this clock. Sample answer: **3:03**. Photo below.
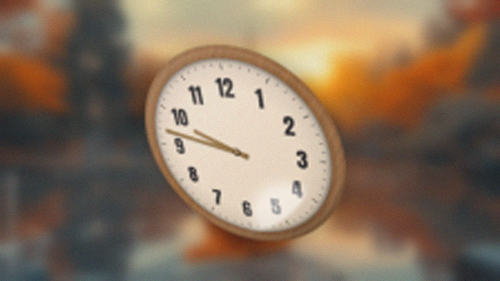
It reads **9:47**
